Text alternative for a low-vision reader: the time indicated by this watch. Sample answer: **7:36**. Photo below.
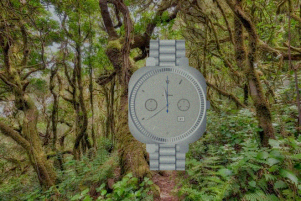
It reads **11:39**
